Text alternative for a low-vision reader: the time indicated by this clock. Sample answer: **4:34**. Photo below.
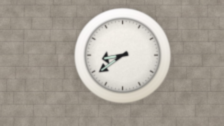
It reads **8:39**
